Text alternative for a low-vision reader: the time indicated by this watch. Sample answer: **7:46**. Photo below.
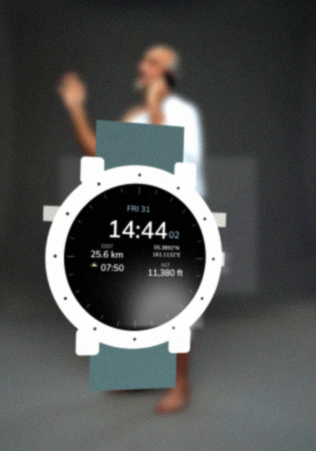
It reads **14:44**
